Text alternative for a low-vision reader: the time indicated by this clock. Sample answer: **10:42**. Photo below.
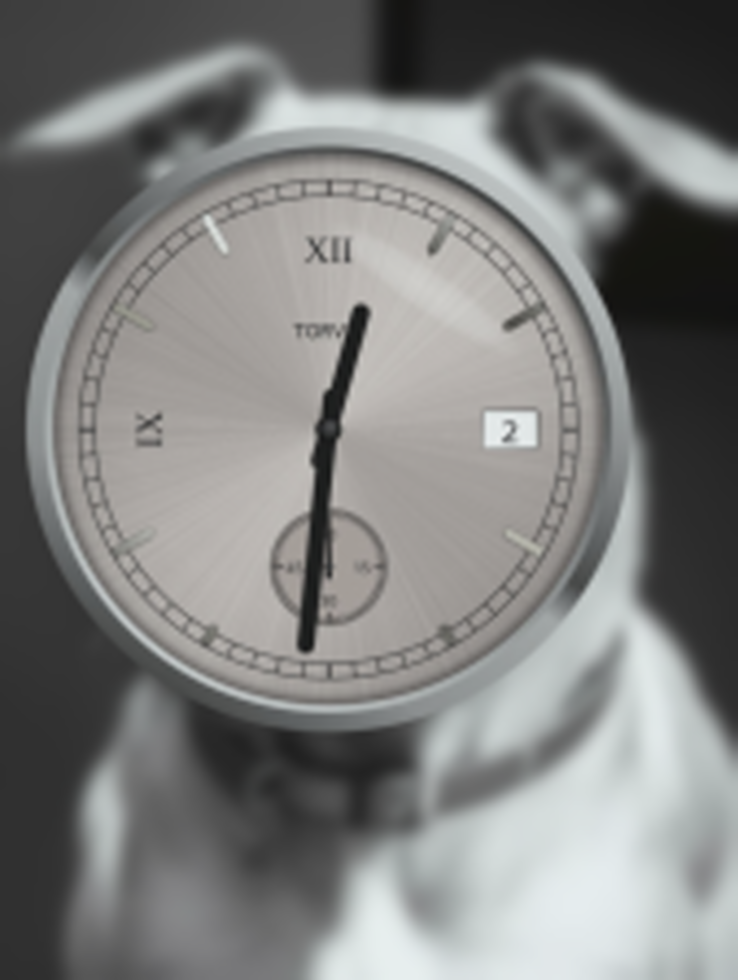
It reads **12:31**
